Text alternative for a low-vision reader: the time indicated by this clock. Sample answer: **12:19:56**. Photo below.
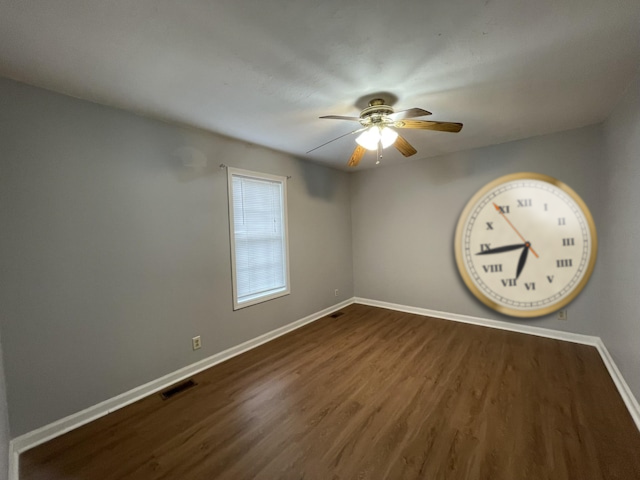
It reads **6:43:54**
